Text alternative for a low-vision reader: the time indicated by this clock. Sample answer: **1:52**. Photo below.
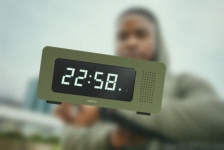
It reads **22:58**
